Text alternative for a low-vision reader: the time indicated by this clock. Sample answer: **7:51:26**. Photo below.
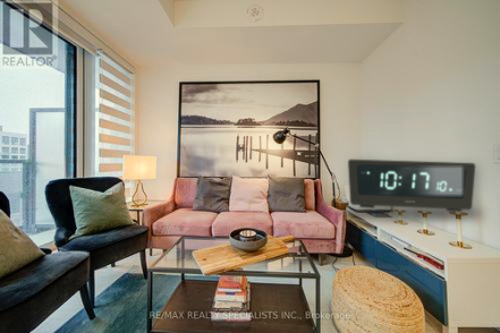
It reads **10:17:10**
